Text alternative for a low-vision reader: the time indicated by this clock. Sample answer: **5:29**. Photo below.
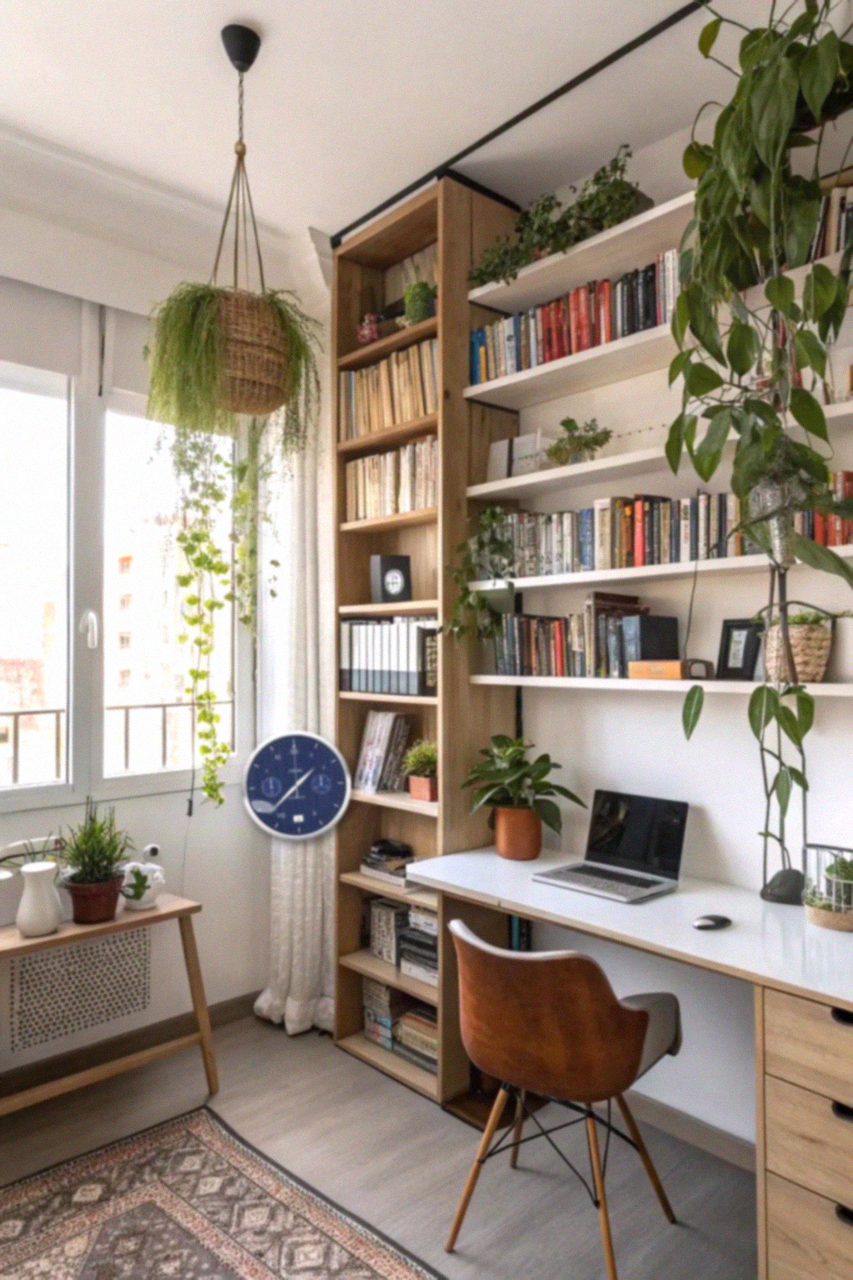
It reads **1:38**
